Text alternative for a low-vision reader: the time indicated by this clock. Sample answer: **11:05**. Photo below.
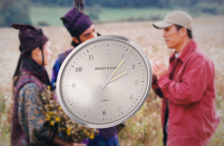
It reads **2:06**
